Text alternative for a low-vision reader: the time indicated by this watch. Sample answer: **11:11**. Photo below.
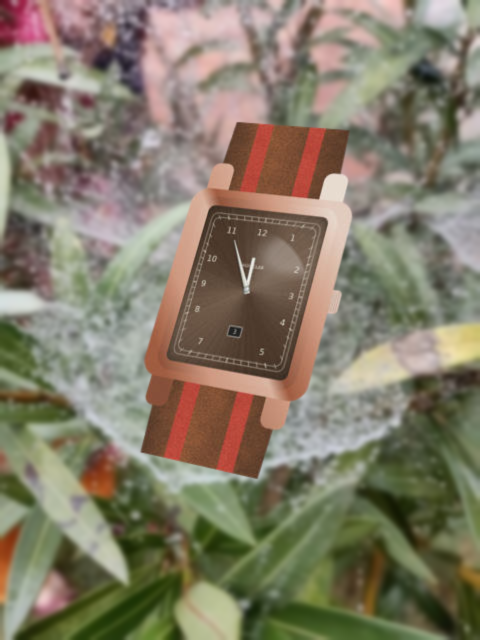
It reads **11:55**
